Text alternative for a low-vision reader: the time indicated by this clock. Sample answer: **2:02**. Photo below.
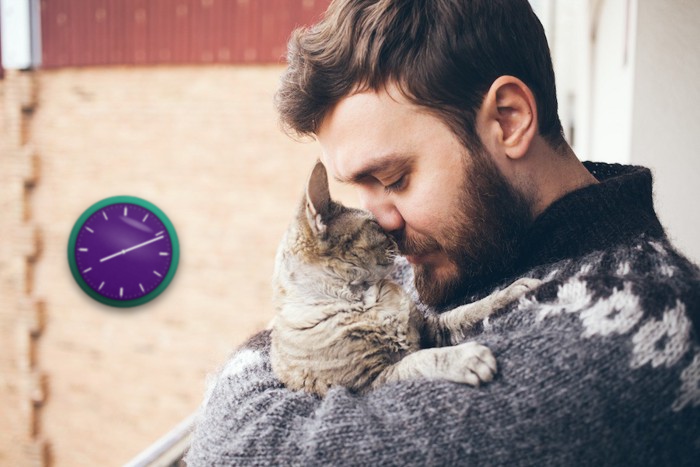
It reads **8:11**
